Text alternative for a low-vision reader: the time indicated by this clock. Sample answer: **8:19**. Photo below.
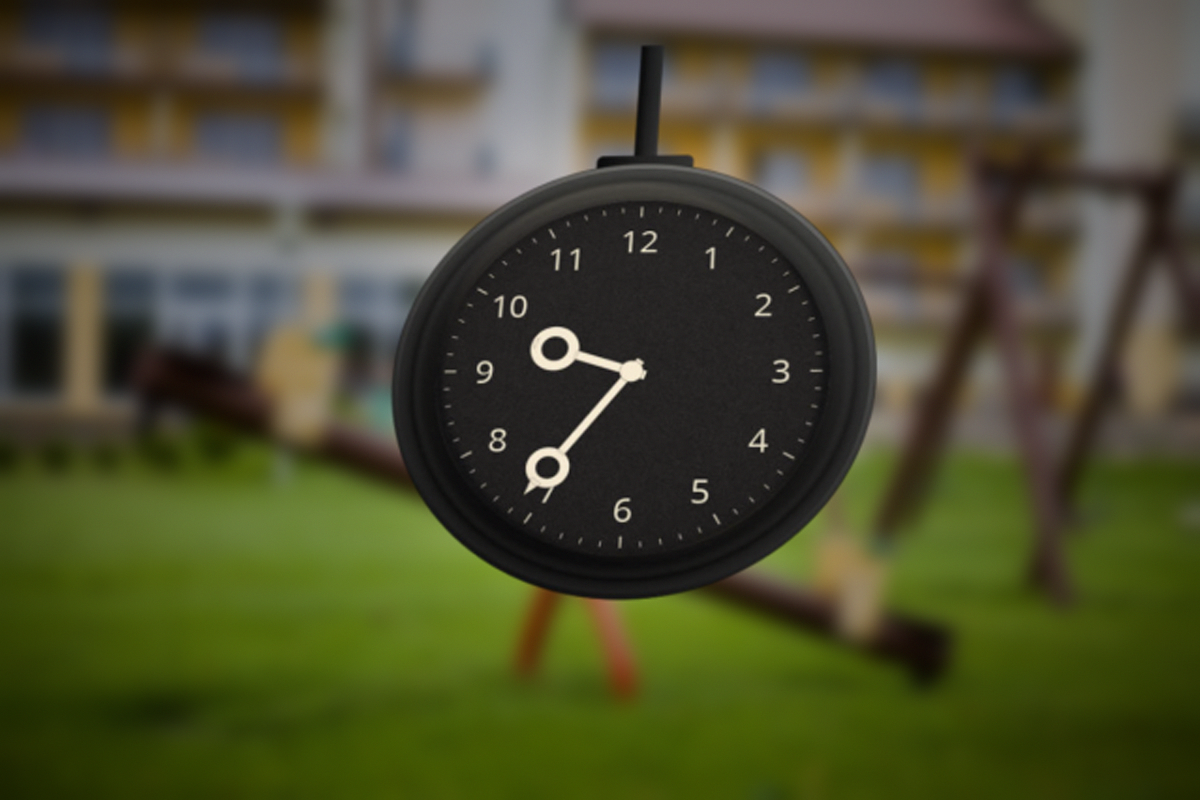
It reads **9:36**
